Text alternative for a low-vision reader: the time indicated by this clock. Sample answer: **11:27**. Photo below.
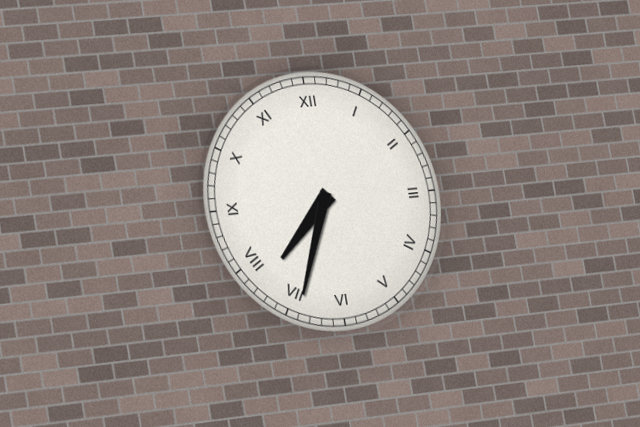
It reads **7:34**
